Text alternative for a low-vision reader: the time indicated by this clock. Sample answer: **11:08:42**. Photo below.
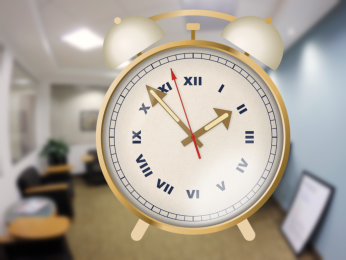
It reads **1:52:57**
